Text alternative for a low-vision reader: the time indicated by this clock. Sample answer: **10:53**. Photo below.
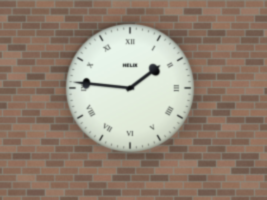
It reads **1:46**
